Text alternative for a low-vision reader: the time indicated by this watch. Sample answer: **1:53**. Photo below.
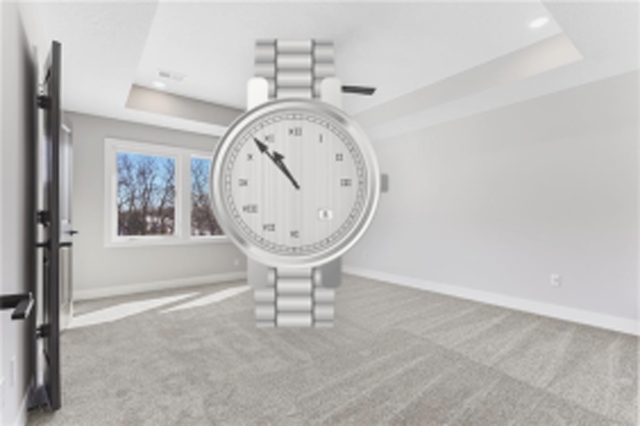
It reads **10:53**
